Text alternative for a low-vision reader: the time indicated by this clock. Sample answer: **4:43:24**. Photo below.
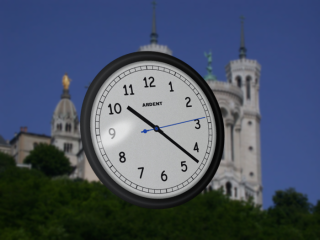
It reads **10:22:14**
